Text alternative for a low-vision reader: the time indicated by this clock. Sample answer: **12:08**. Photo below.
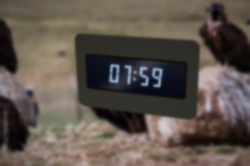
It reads **7:59**
